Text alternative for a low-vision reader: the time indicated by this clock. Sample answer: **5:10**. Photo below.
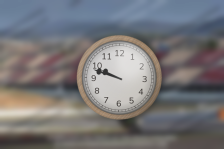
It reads **9:48**
